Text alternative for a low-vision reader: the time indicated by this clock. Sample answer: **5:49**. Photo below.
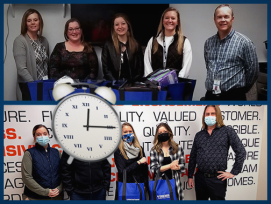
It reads **12:15**
